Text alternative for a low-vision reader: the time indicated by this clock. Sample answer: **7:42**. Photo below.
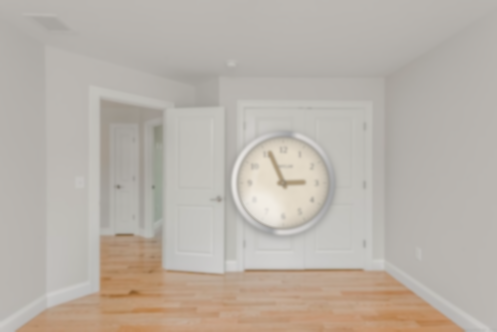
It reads **2:56**
